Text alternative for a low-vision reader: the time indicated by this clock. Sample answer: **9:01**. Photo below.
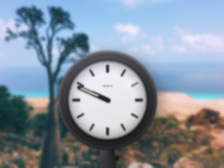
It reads **9:49**
